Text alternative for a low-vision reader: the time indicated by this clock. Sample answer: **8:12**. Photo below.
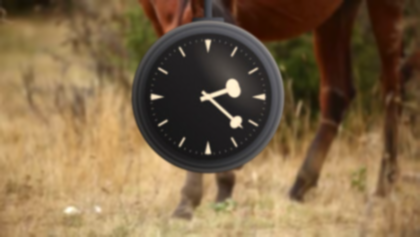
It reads **2:22**
